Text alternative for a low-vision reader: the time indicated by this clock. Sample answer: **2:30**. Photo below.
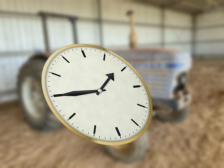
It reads **1:45**
